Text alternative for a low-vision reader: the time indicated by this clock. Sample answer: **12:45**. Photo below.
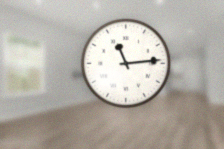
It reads **11:14**
